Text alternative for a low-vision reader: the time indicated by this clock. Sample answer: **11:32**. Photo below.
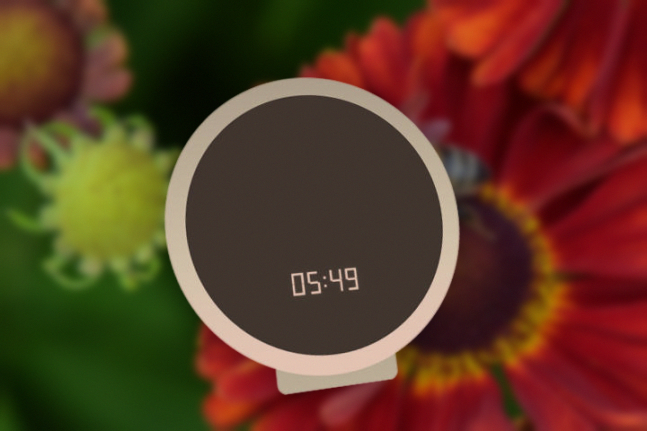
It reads **5:49**
